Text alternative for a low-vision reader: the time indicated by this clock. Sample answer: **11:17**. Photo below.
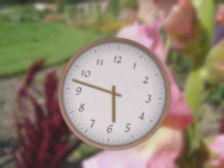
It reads **5:47**
